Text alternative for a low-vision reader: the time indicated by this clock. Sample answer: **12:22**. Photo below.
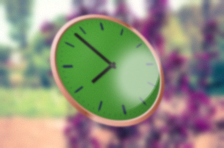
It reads **7:53**
